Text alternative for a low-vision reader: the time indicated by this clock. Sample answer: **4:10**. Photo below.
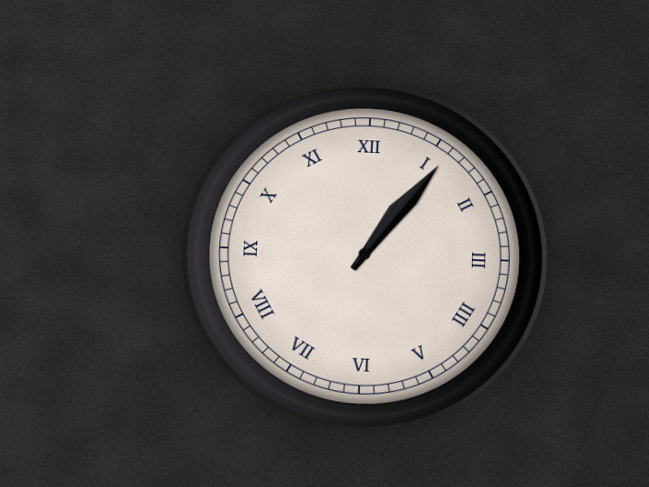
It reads **1:06**
